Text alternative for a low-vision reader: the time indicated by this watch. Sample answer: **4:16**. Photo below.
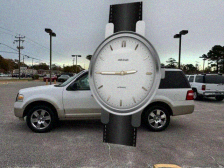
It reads **2:45**
